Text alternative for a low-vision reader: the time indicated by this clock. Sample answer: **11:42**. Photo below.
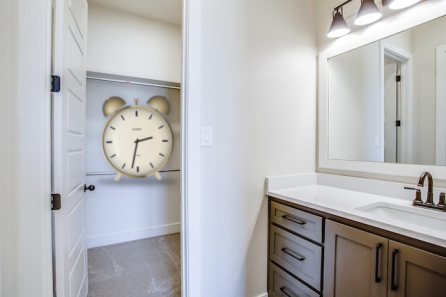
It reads **2:32**
